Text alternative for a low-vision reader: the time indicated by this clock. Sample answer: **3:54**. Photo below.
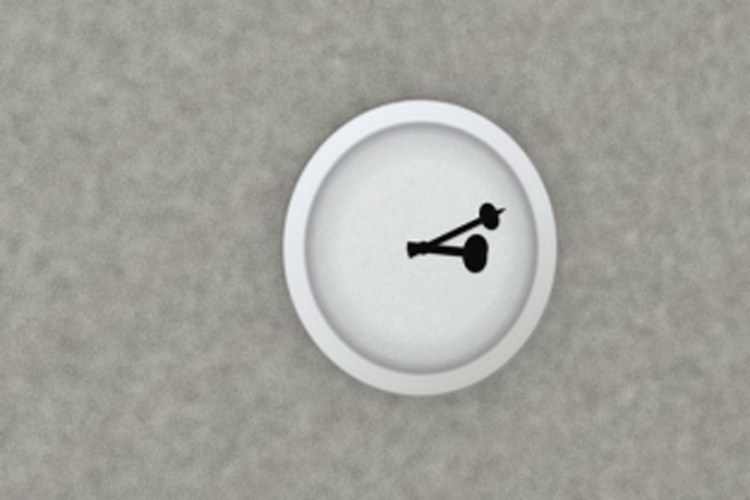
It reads **3:11**
